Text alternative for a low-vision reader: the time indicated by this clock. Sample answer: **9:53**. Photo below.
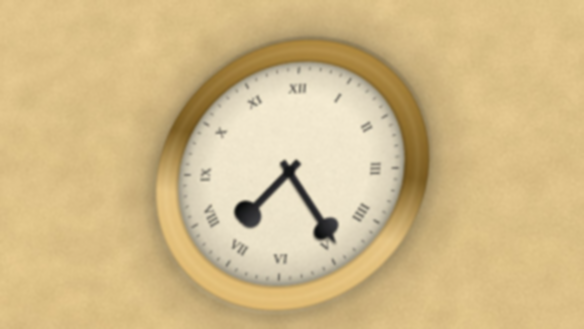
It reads **7:24**
